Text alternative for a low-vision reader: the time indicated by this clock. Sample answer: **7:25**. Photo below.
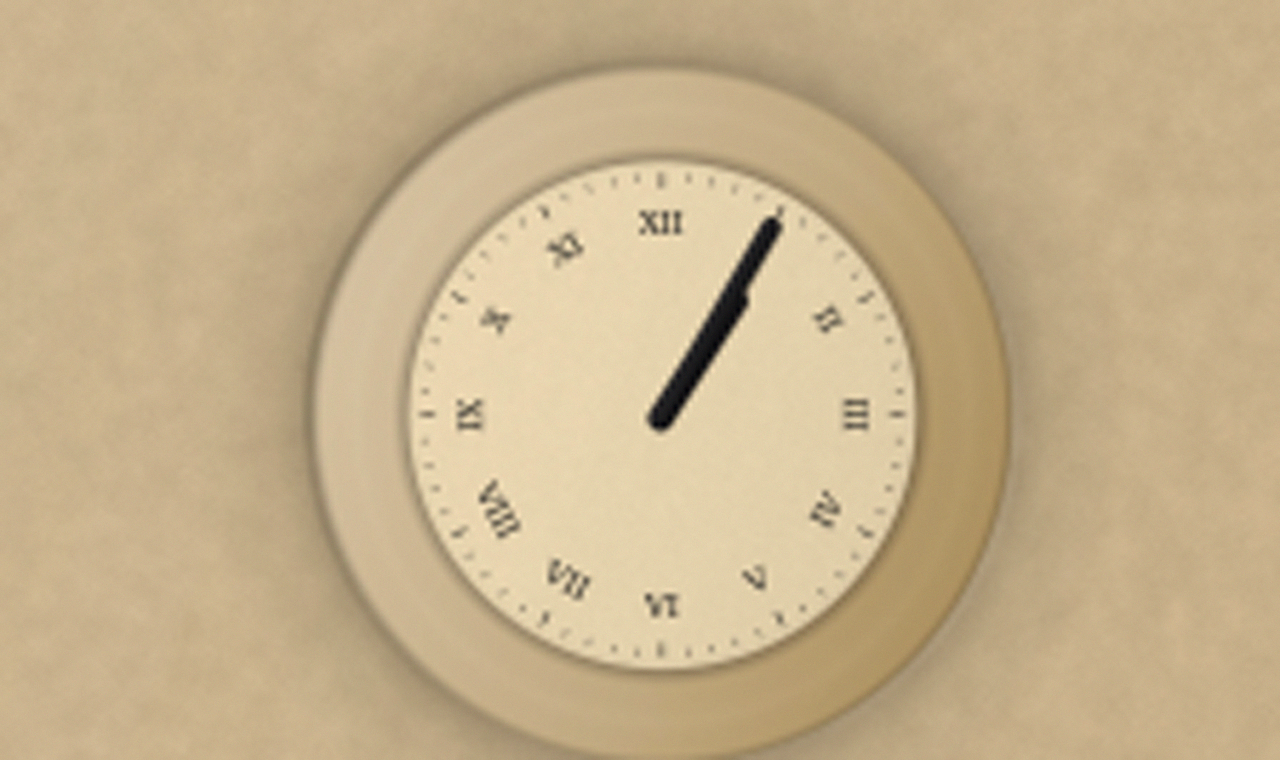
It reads **1:05**
